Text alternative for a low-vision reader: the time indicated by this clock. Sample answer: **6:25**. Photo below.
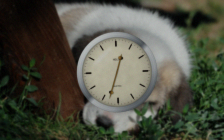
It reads **12:33**
